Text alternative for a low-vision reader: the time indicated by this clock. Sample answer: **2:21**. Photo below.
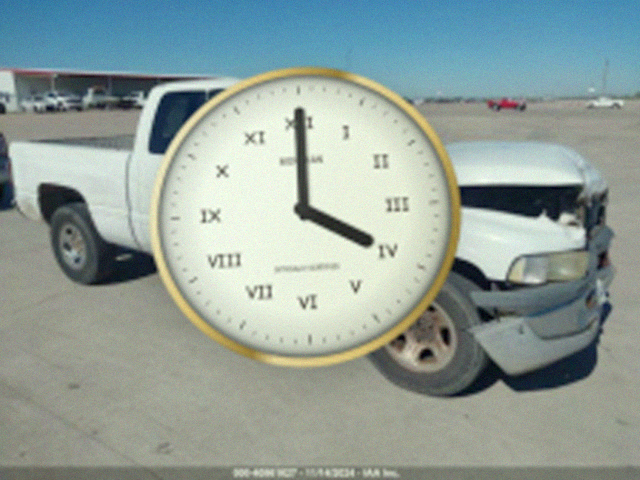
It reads **4:00**
